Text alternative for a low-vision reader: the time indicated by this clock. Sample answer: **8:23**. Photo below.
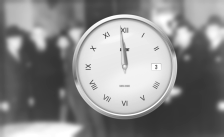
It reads **11:59**
